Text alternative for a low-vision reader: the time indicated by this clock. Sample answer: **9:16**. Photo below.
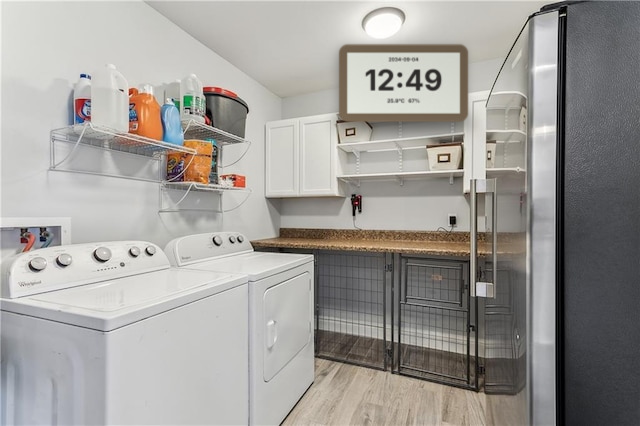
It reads **12:49**
